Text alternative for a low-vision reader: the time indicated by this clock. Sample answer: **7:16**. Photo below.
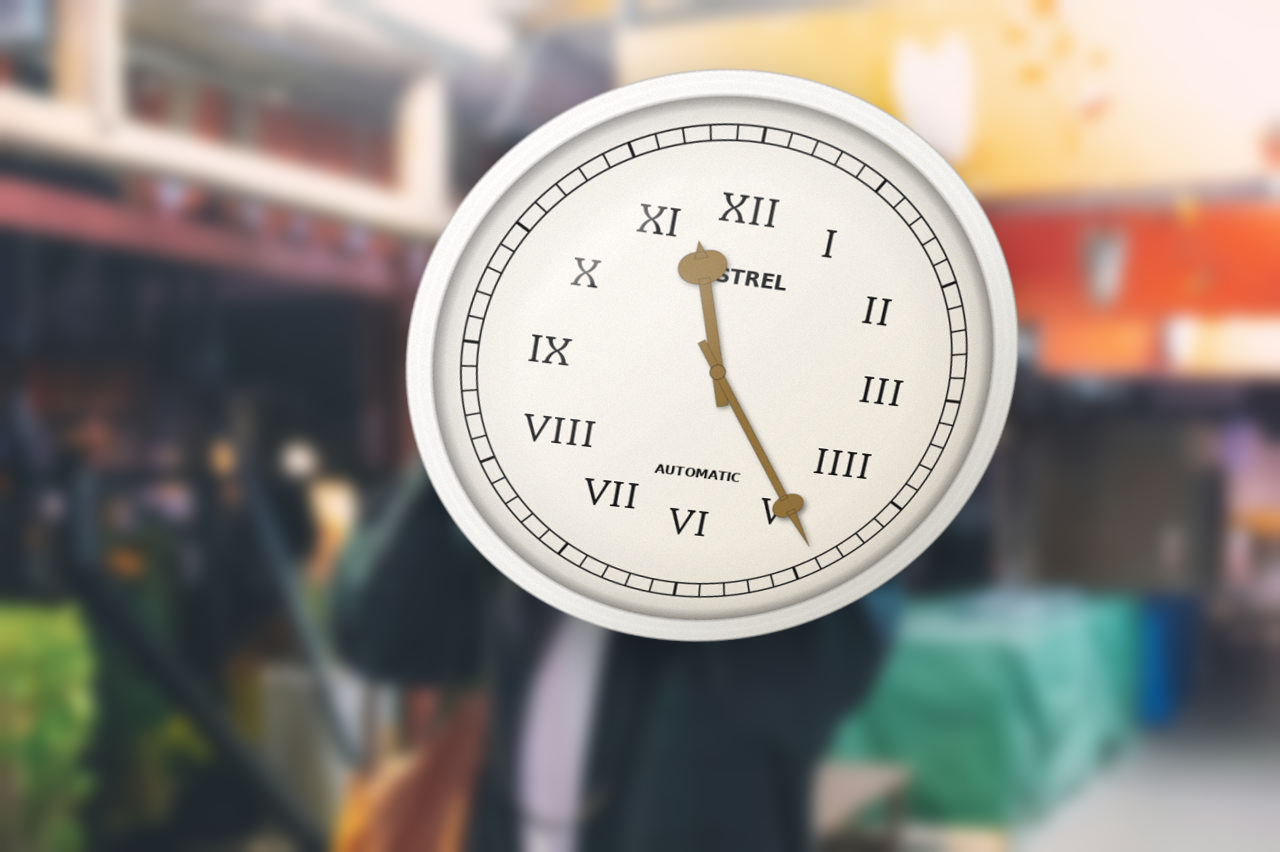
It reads **11:24**
